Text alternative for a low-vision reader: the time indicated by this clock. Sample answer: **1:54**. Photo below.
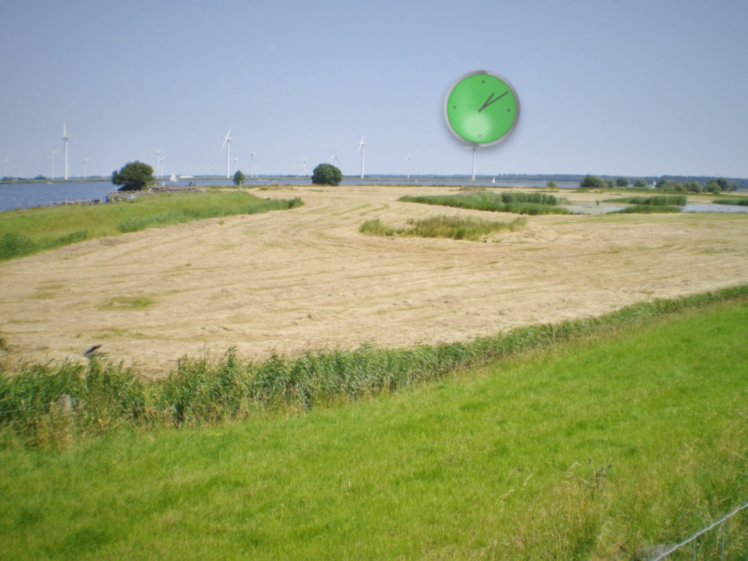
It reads **1:09**
